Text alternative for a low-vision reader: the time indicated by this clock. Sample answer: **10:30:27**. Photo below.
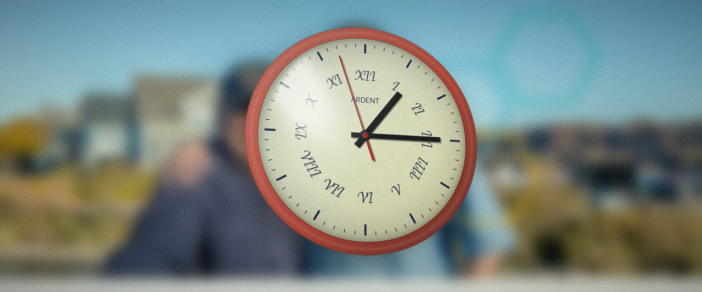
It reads **1:14:57**
